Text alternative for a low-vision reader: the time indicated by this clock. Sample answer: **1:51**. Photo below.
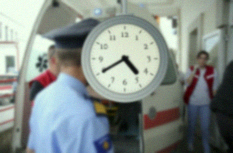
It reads **4:40**
